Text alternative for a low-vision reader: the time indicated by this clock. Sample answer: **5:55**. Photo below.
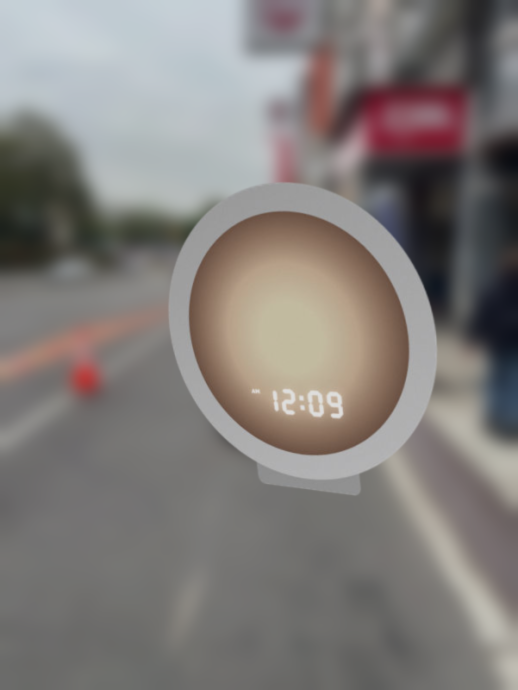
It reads **12:09**
